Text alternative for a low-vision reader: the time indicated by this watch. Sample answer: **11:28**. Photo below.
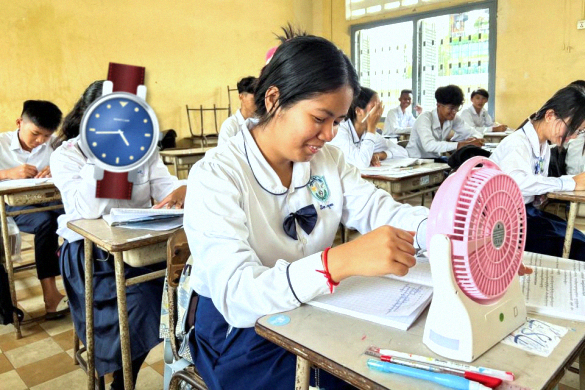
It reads **4:44**
